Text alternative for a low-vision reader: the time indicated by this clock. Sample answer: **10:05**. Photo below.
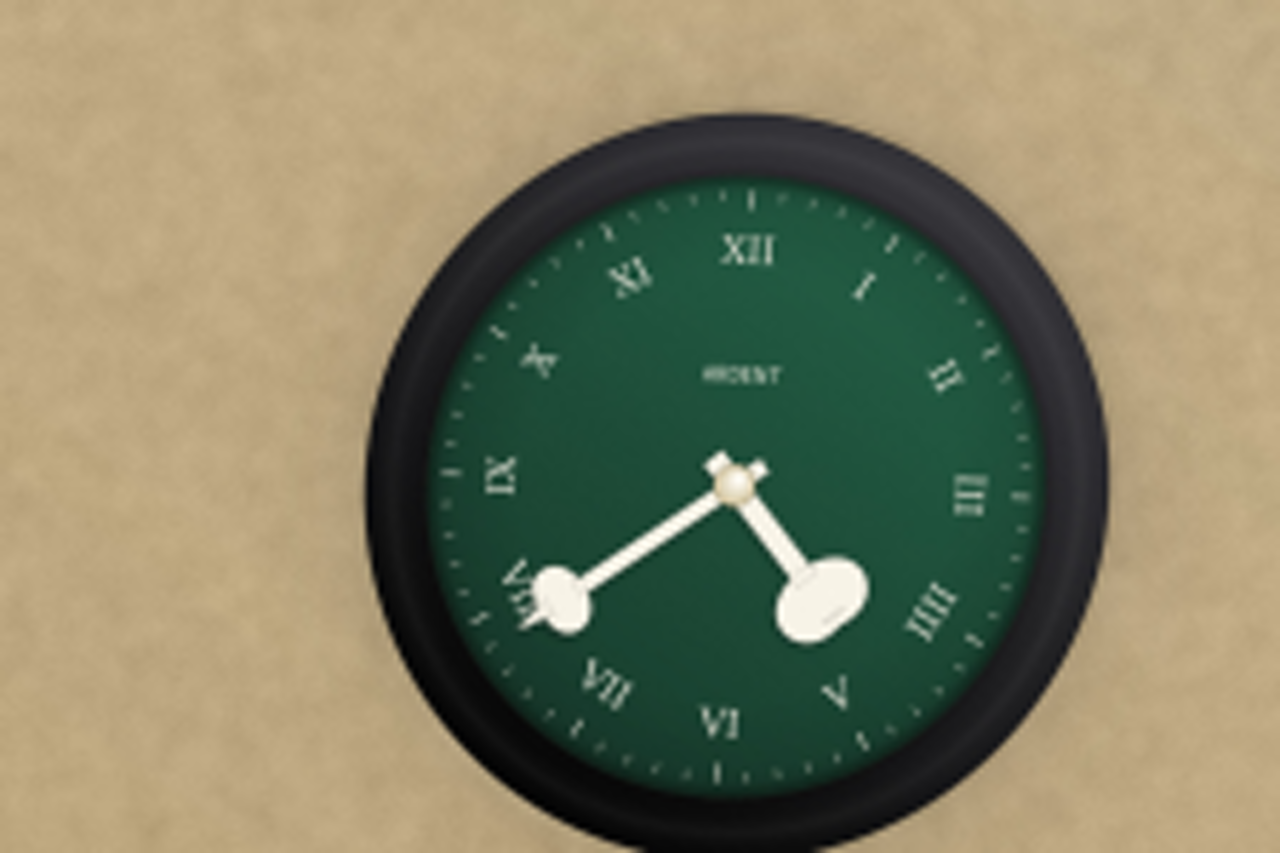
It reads **4:39**
